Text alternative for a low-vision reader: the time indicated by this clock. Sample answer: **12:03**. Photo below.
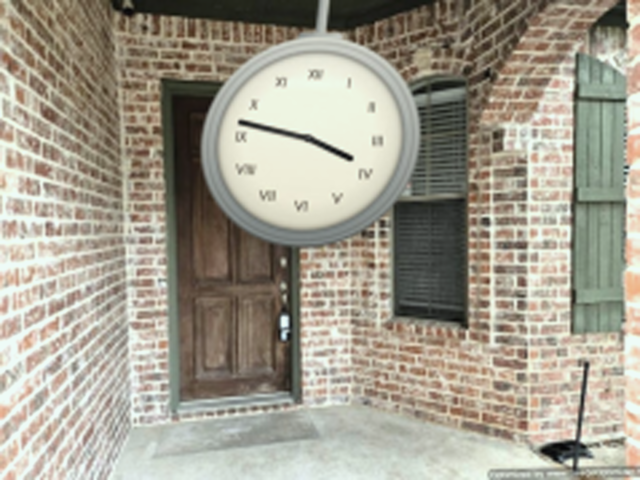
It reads **3:47**
